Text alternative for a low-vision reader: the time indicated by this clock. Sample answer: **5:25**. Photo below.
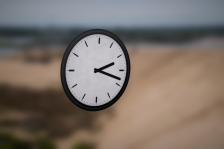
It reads **2:18**
